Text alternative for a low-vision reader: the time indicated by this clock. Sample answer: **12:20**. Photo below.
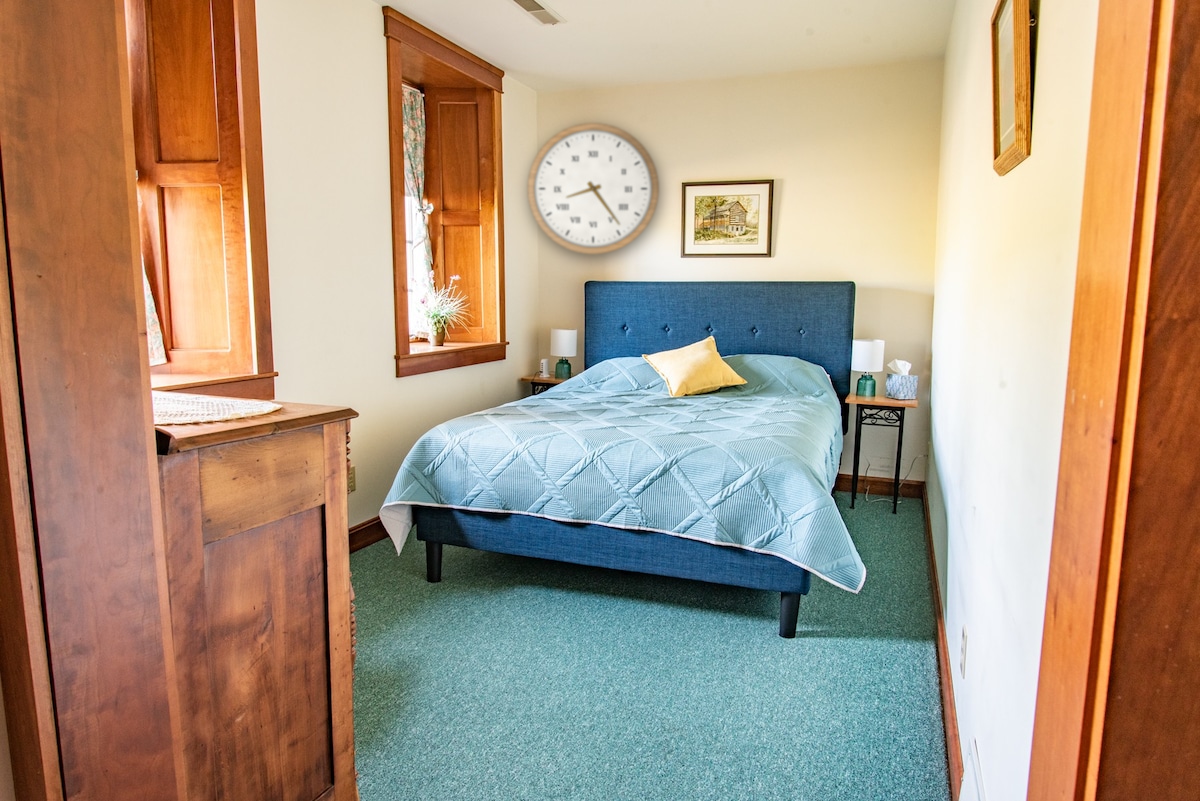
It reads **8:24**
